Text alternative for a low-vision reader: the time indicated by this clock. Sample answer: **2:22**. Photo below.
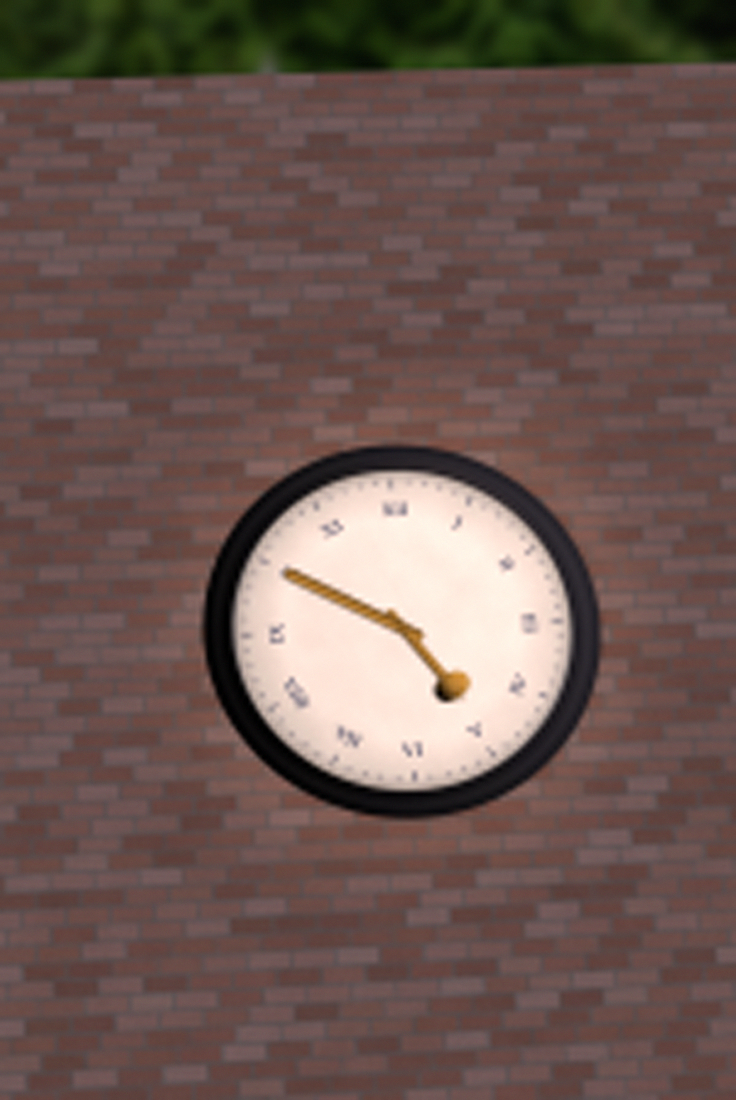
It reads **4:50**
